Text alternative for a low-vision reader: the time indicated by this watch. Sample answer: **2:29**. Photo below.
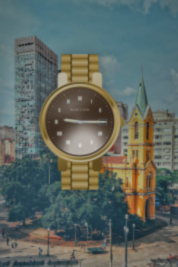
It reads **9:15**
